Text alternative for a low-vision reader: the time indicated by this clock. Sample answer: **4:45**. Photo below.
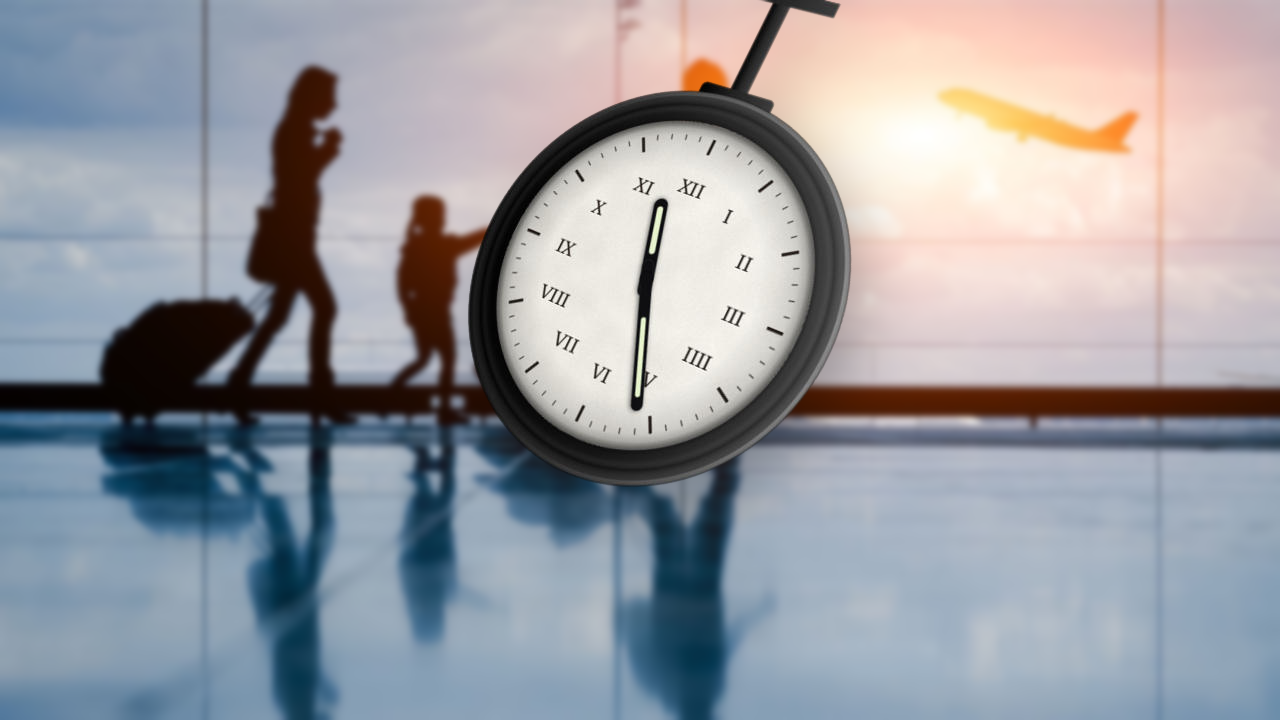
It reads **11:26**
